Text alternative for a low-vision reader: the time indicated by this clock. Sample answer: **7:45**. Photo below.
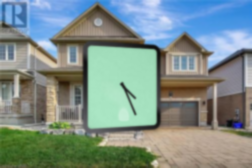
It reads **4:26**
